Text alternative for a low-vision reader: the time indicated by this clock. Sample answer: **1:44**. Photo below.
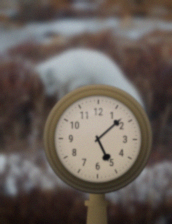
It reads **5:08**
